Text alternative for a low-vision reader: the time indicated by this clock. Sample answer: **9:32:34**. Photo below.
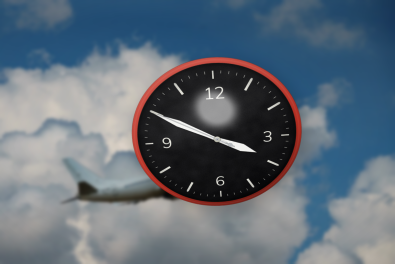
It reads **3:49:50**
